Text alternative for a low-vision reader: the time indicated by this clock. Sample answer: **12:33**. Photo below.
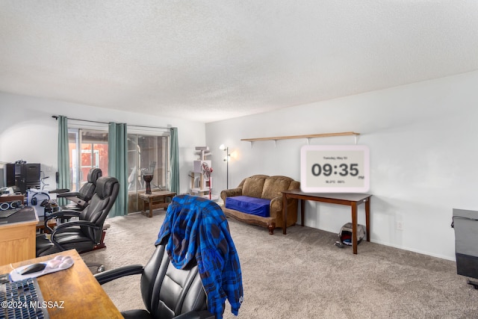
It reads **9:35**
